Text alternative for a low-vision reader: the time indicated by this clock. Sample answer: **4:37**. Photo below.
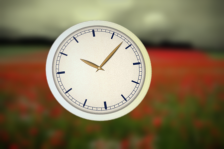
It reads **10:08**
